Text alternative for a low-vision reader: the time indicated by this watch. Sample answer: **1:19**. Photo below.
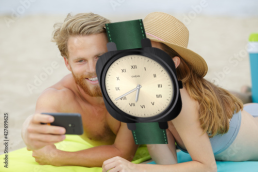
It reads **6:41**
